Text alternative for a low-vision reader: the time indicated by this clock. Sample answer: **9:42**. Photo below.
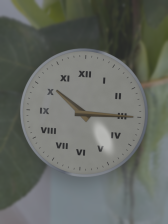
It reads **10:15**
